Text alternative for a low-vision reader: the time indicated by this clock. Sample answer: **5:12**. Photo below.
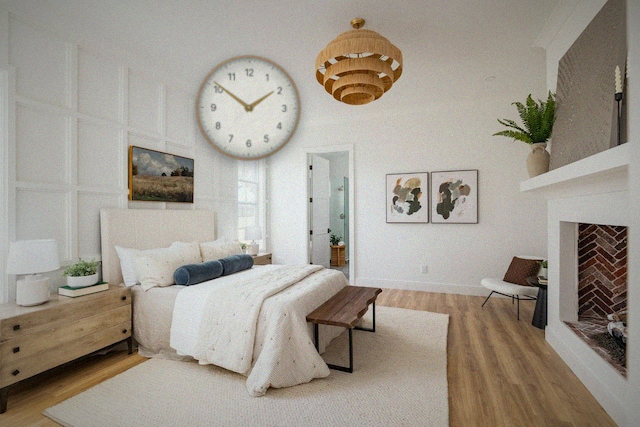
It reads **1:51**
